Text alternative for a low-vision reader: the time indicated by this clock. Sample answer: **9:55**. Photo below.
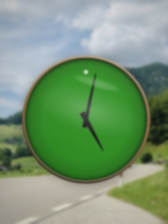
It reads **5:02**
